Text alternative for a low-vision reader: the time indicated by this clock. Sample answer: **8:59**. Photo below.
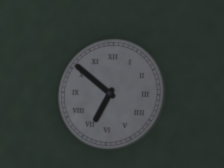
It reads **6:51**
